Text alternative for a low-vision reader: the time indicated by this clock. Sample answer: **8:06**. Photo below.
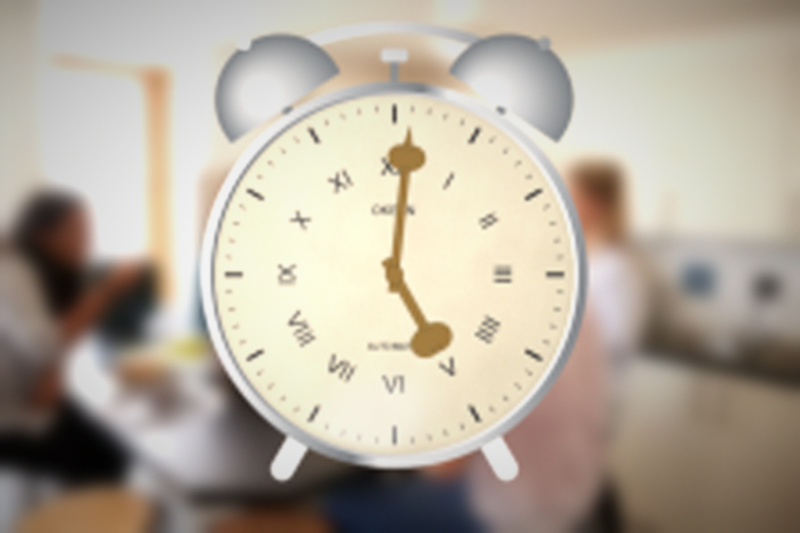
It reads **5:01**
